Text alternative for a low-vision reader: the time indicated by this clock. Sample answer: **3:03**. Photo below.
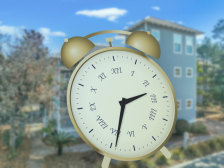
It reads **2:34**
